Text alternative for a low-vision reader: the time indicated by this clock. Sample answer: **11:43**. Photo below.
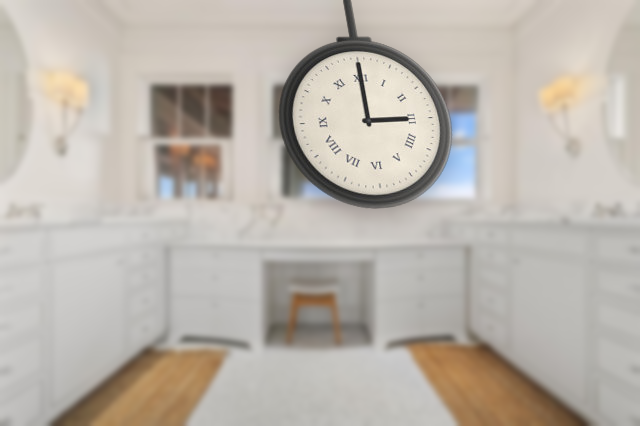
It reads **3:00**
